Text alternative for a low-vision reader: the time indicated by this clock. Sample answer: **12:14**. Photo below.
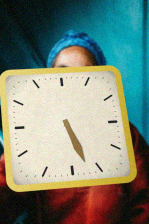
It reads **5:27**
